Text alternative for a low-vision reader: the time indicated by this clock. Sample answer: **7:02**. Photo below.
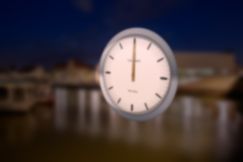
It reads **12:00**
